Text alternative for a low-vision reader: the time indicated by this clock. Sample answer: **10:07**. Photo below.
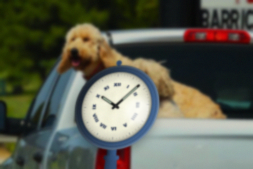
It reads **10:08**
